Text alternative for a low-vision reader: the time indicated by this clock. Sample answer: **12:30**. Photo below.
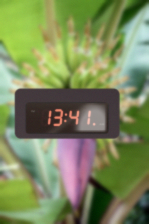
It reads **13:41**
